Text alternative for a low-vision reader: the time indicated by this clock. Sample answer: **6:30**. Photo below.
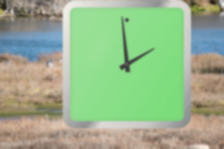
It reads **1:59**
